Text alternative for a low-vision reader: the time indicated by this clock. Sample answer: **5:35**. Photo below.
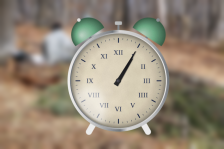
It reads **1:05**
